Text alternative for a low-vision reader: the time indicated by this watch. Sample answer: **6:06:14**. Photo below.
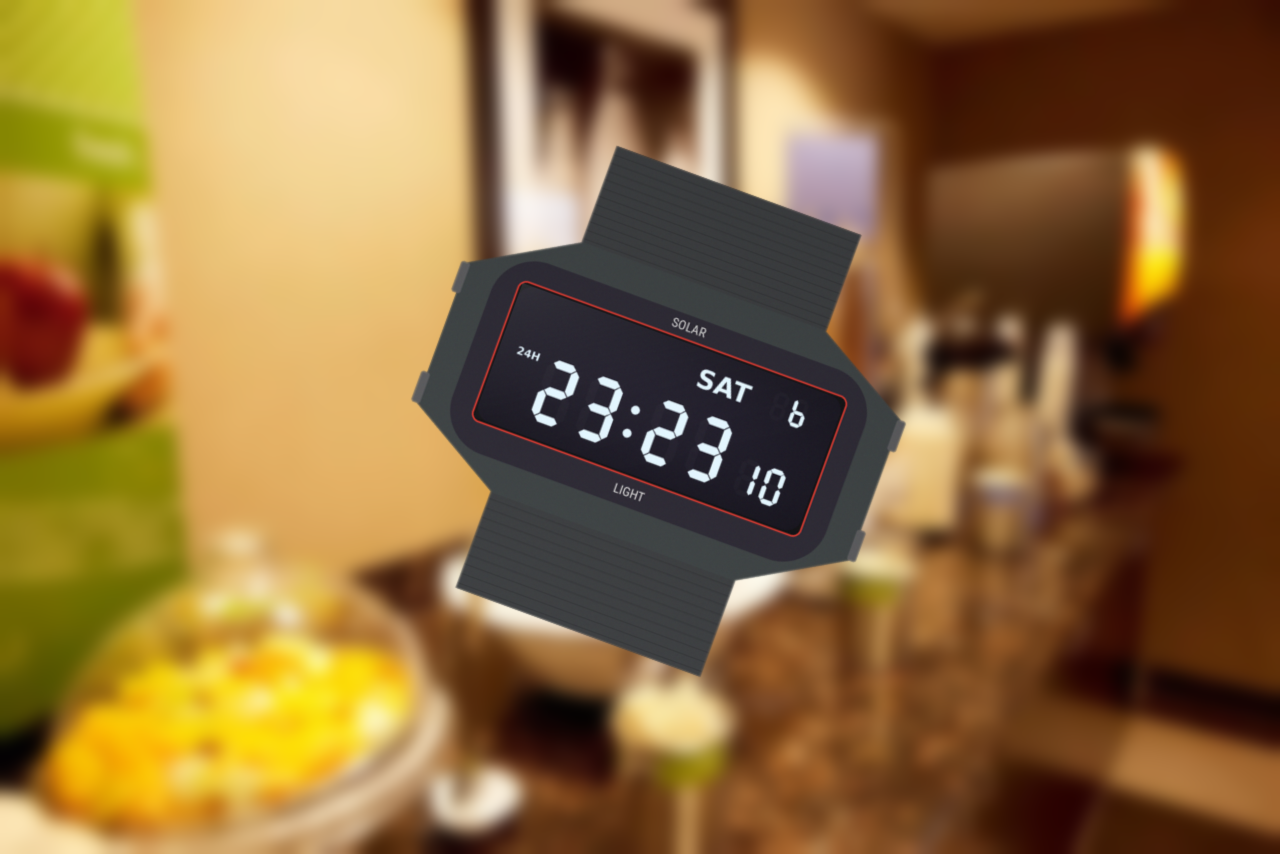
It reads **23:23:10**
